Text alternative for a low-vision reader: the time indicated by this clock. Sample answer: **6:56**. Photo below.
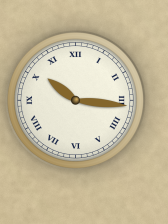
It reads **10:16**
